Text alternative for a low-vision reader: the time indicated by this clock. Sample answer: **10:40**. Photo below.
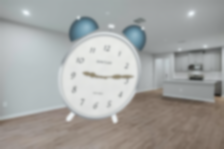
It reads **9:14**
